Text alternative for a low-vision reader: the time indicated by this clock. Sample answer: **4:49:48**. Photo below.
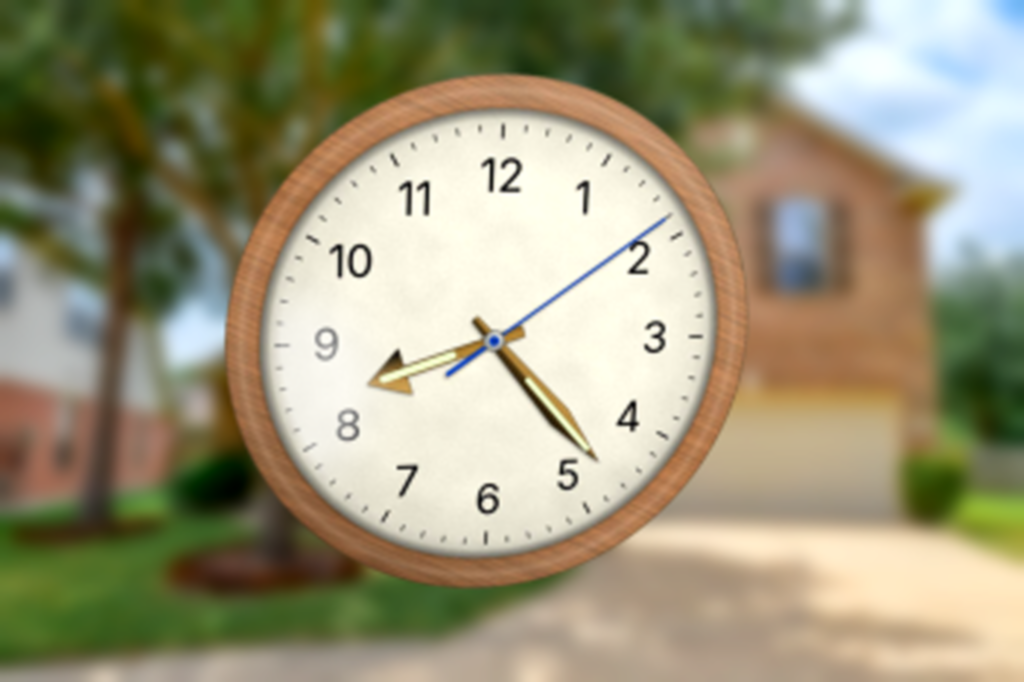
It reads **8:23:09**
